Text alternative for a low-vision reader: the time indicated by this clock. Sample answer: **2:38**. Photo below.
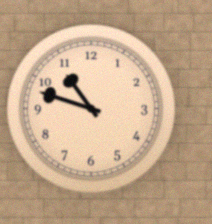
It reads **10:48**
